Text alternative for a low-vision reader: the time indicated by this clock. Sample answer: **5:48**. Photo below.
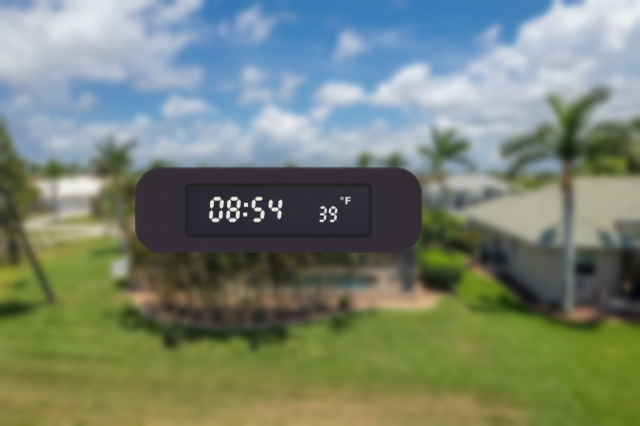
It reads **8:54**
